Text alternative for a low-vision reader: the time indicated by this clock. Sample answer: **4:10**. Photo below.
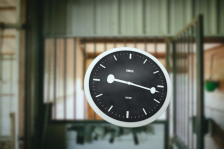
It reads **9:17**
